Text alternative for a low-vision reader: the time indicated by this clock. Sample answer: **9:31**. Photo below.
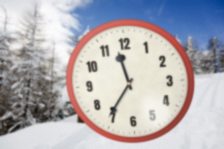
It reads **11:36**
